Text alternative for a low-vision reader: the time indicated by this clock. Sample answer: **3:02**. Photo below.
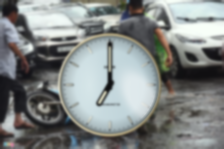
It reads **7:00**
